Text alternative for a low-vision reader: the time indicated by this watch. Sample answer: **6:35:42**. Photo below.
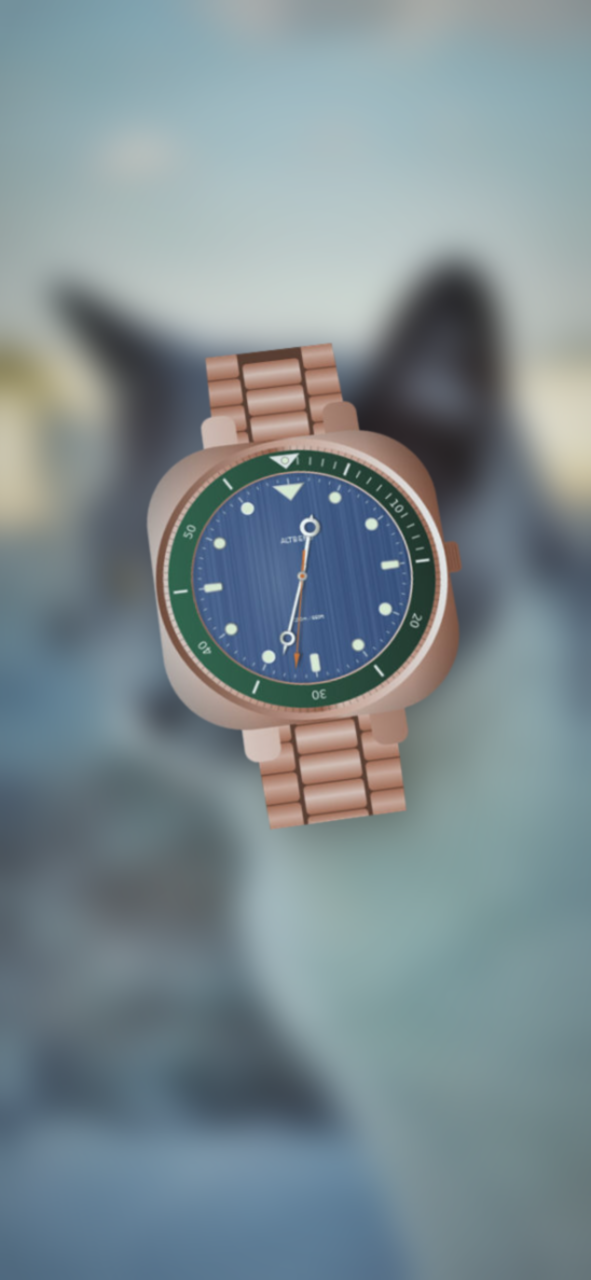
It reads **12:33:32**
